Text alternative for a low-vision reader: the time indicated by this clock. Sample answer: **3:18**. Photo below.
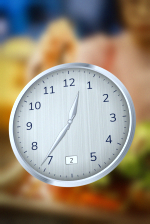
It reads **12:36**
